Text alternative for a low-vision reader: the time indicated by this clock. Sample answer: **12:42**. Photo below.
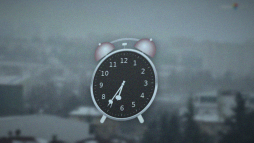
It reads **6:36**
